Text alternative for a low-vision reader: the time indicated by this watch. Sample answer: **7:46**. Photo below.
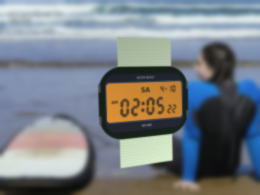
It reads **2:05**
